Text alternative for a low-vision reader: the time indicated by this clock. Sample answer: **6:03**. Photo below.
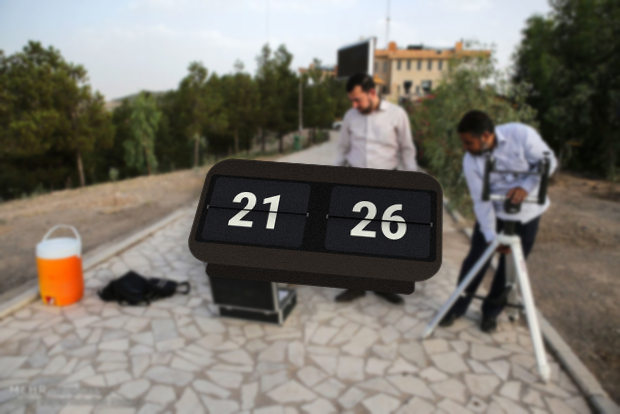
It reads **21:26**
